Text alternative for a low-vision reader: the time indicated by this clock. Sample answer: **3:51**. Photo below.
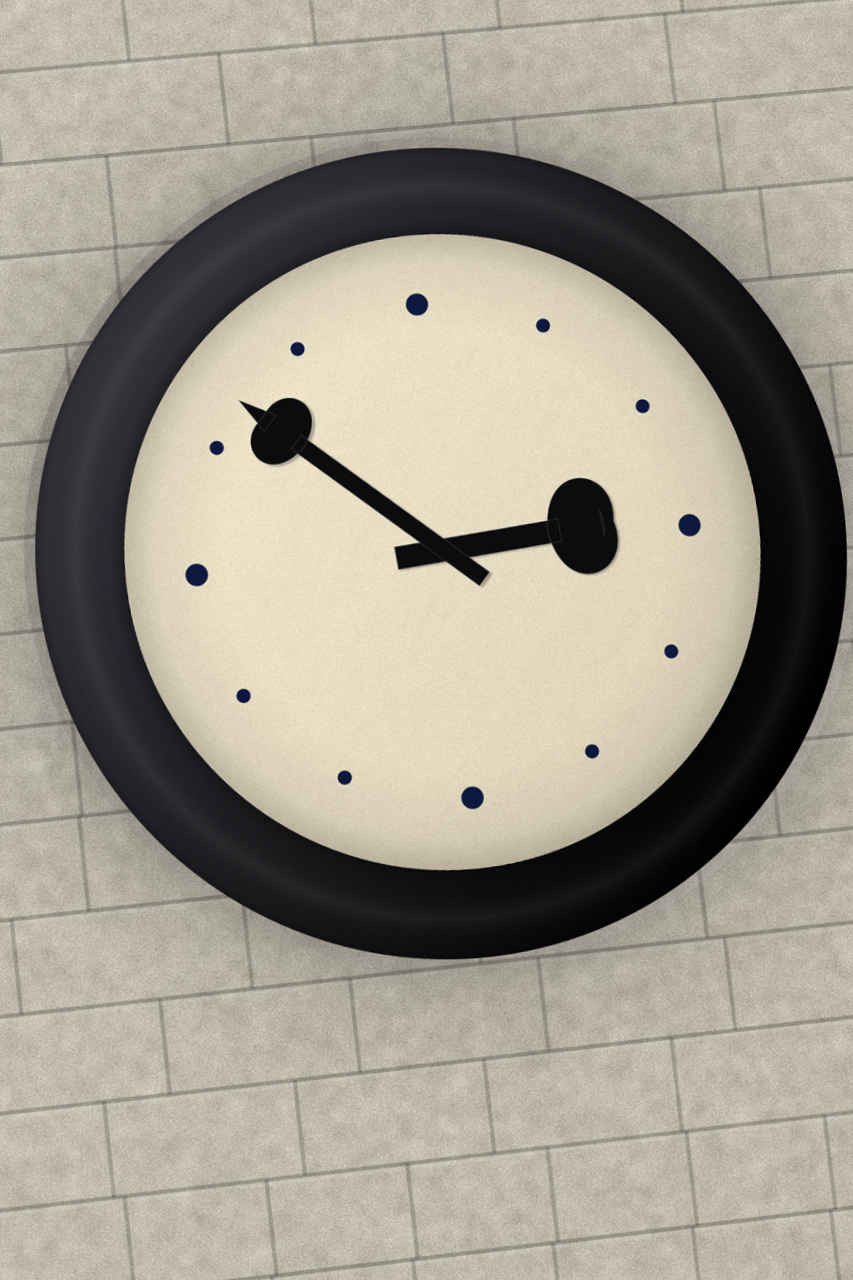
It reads **2:52**
